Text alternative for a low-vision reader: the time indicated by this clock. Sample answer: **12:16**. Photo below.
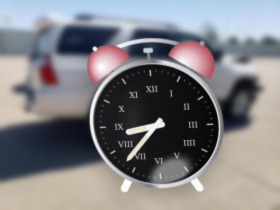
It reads **8:37**
